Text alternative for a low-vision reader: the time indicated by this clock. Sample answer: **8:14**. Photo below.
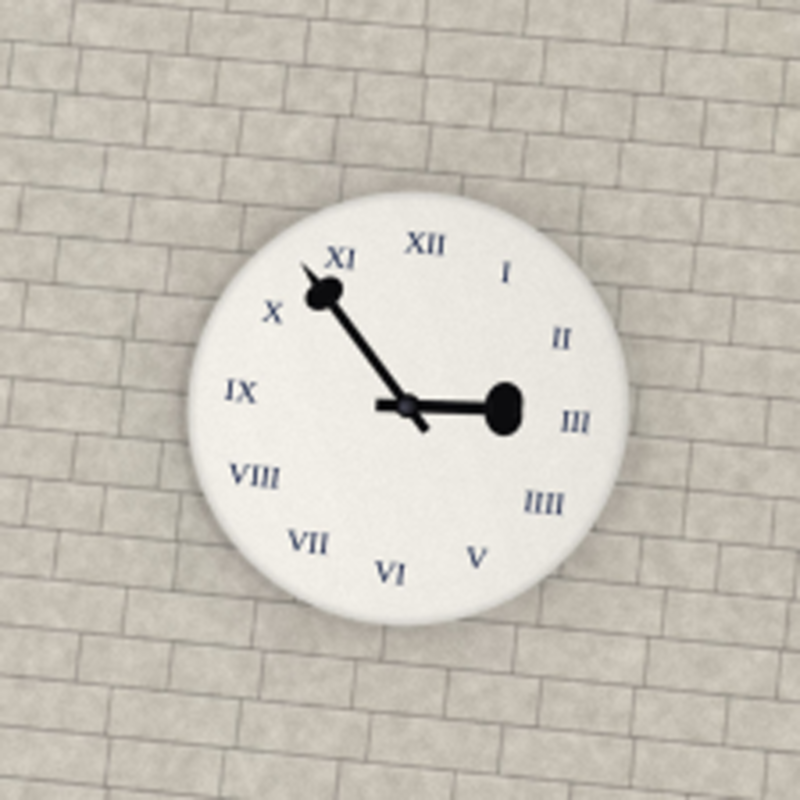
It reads **2:53**
